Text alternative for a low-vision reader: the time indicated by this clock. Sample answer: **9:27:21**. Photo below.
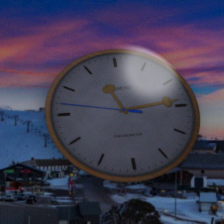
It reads **11:13:47**
